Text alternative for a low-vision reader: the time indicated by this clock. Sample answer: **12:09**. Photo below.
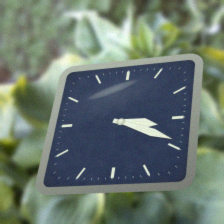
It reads **3:19**
